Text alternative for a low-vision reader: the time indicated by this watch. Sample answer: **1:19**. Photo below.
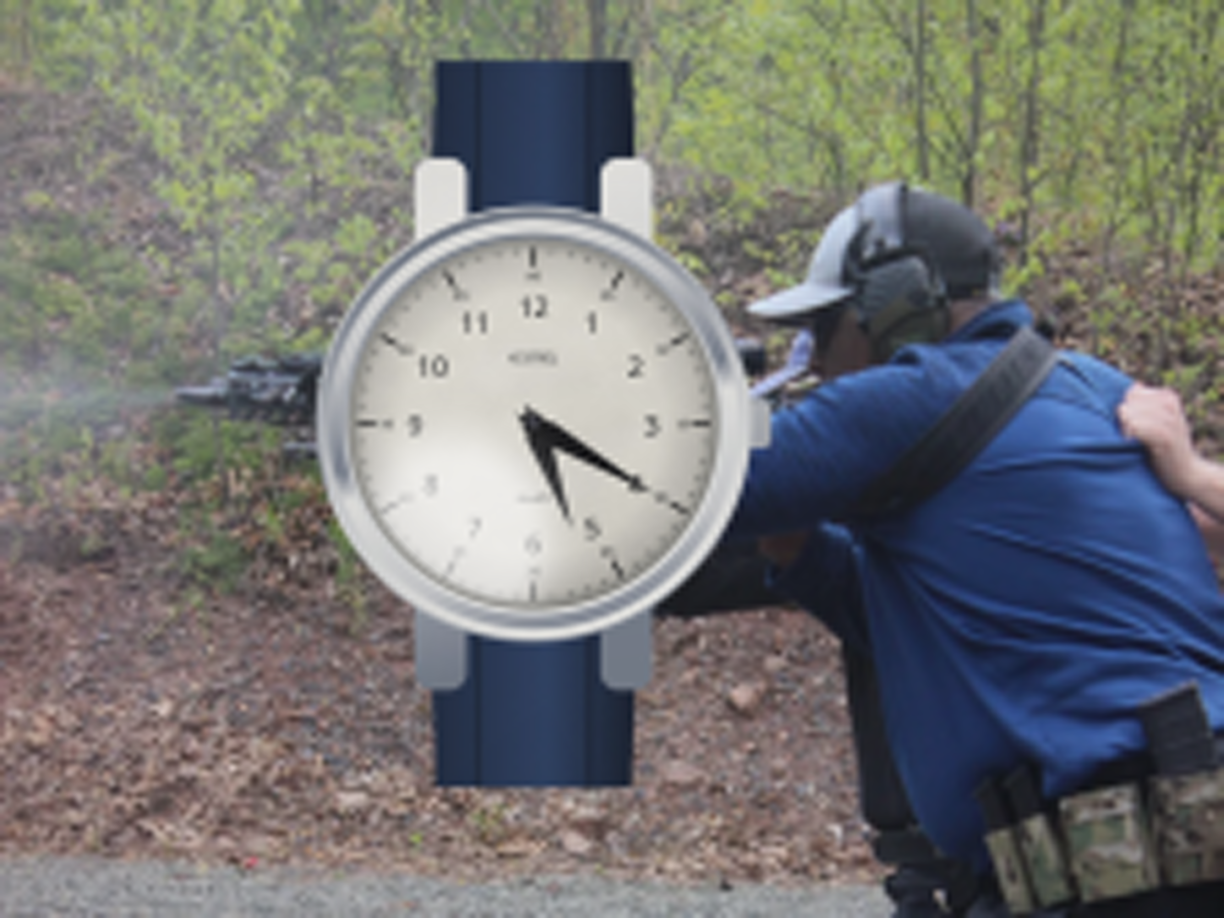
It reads **5:20**
